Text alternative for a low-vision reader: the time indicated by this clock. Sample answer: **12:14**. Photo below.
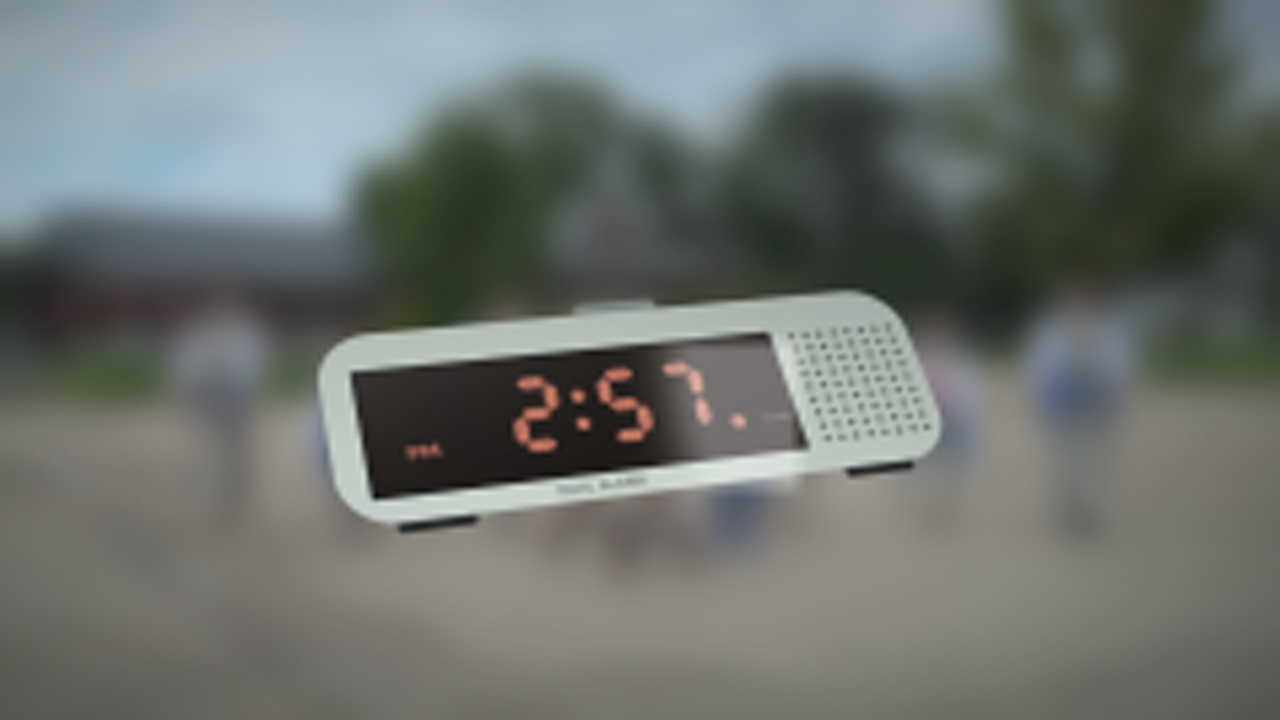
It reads **2:57**
